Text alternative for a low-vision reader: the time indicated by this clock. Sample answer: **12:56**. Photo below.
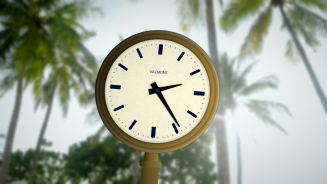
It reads **2:24**
